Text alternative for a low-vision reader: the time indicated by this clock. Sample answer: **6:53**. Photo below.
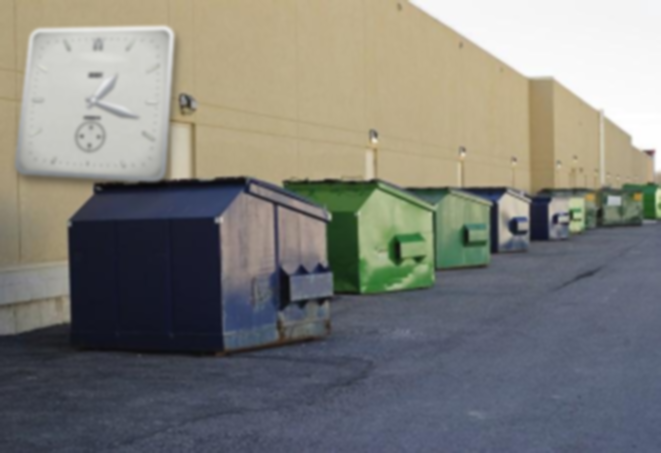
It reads **1:18**
